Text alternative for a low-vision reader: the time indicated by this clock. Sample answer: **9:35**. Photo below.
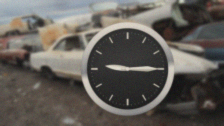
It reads **9:15**
